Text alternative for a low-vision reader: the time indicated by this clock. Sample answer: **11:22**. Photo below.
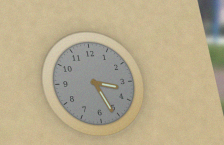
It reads **3:26**
